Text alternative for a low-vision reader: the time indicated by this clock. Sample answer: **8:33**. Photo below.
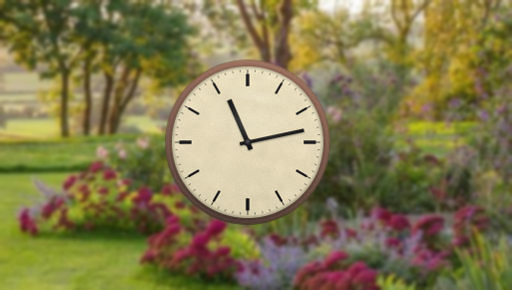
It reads **11:13**
